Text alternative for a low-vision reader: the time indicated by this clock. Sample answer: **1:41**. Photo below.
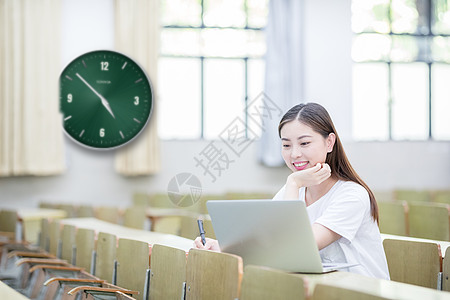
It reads **4:52**
